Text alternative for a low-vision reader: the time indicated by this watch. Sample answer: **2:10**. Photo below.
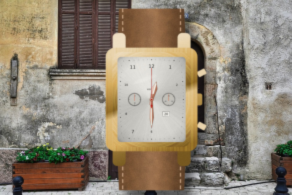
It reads **12:30**
